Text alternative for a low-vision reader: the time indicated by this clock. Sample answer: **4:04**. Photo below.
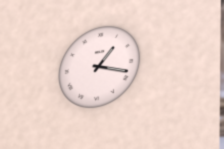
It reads **1:18**
